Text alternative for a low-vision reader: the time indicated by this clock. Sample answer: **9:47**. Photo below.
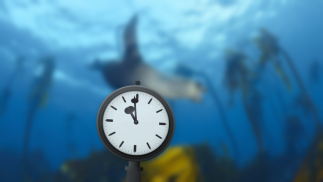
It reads **10:59**
